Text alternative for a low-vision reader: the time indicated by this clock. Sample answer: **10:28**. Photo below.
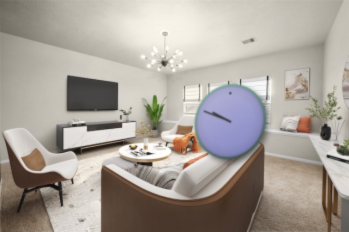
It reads **9:48**
